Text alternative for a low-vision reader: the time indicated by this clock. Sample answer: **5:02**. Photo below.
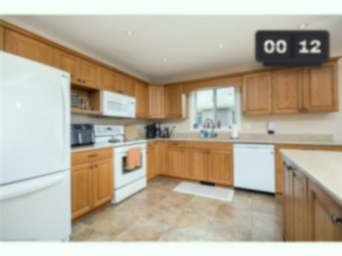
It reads **0:12**
